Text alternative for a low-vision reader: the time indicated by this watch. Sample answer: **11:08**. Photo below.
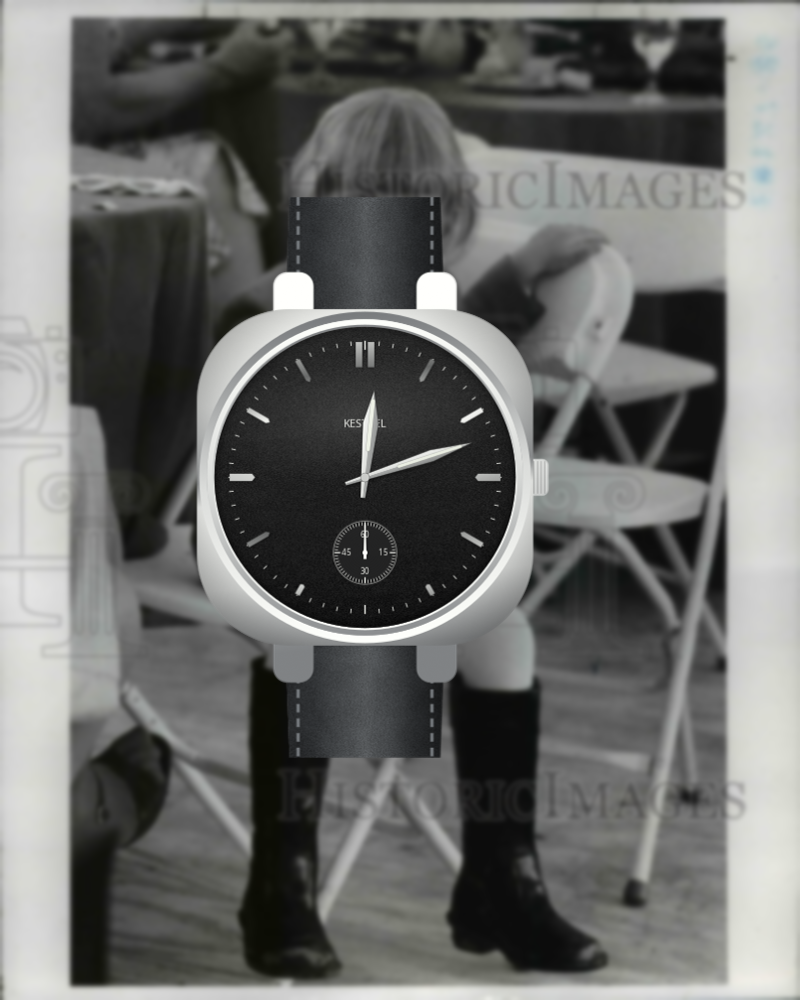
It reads **12:12**
